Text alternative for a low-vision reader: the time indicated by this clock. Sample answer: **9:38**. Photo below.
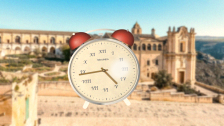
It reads **4:44**
